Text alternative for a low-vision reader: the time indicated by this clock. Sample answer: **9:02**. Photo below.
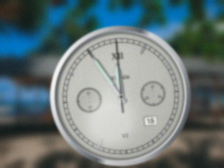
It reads **11:55**
